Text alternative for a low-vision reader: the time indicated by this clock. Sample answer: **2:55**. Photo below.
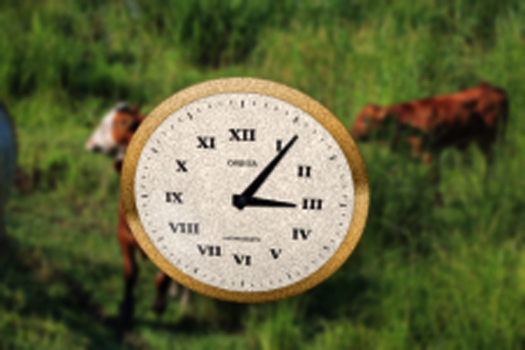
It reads **3:06**
